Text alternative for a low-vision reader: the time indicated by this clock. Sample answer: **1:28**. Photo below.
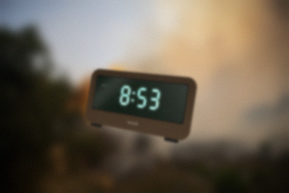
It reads **8:53**
